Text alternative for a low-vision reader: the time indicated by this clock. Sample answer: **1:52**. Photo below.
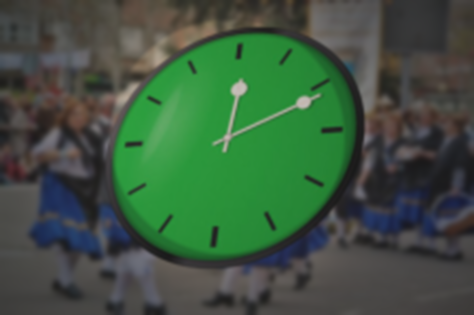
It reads **12:11**
